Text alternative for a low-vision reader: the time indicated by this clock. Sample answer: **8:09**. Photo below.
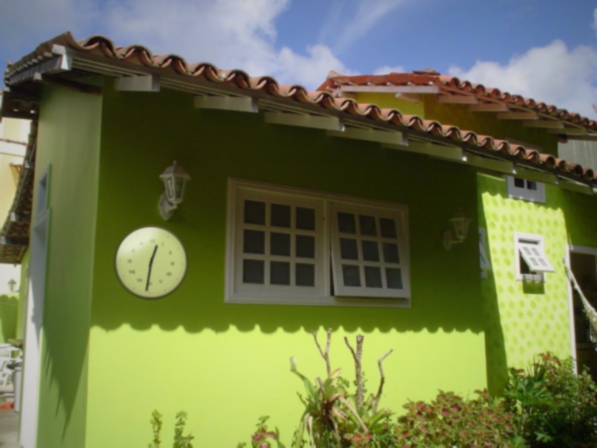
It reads **12:31**
